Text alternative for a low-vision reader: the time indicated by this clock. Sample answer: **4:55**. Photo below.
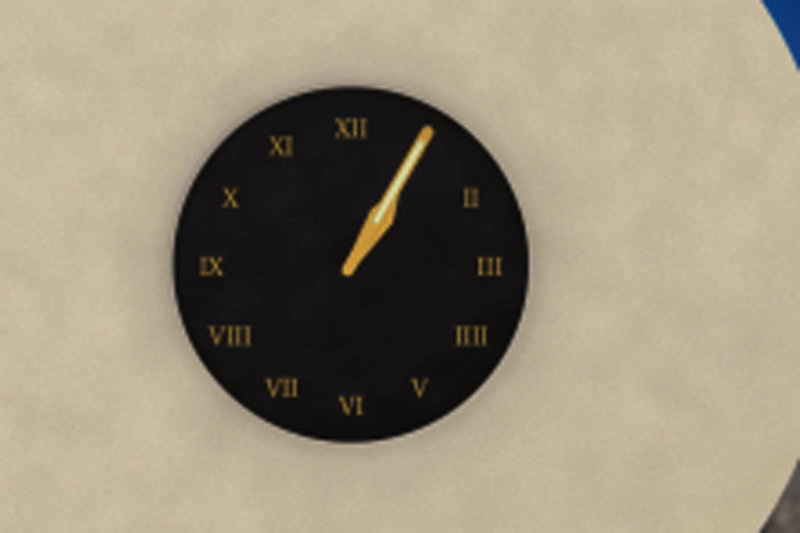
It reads **1:05**
